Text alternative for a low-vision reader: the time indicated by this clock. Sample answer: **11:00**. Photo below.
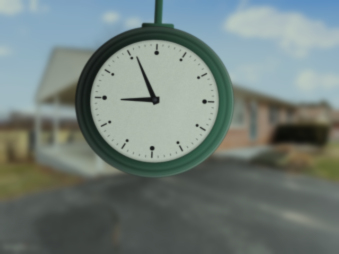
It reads **8:56**
